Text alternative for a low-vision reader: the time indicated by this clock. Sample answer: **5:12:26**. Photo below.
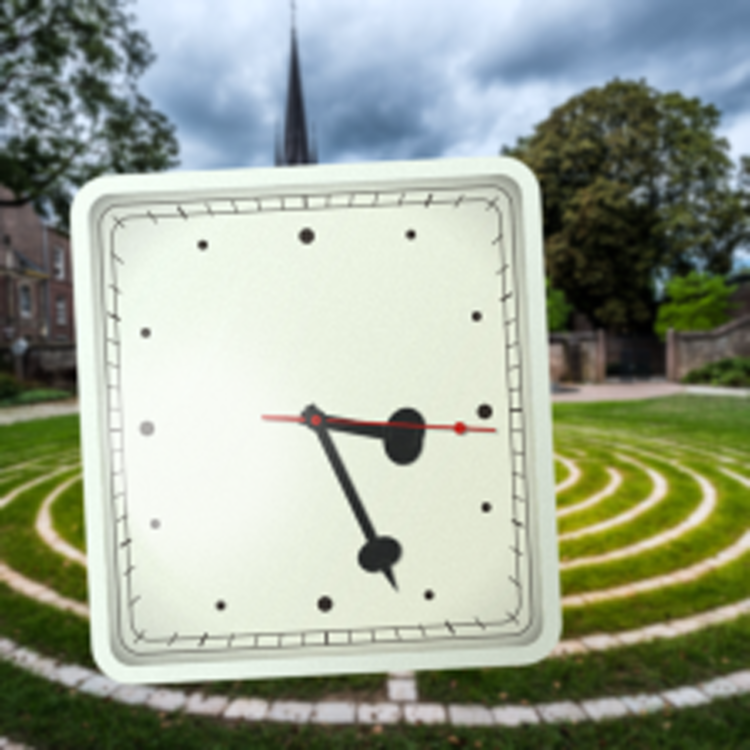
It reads **3:26:16**
